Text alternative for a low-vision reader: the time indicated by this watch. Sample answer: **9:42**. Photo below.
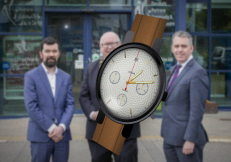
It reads **1:12**
